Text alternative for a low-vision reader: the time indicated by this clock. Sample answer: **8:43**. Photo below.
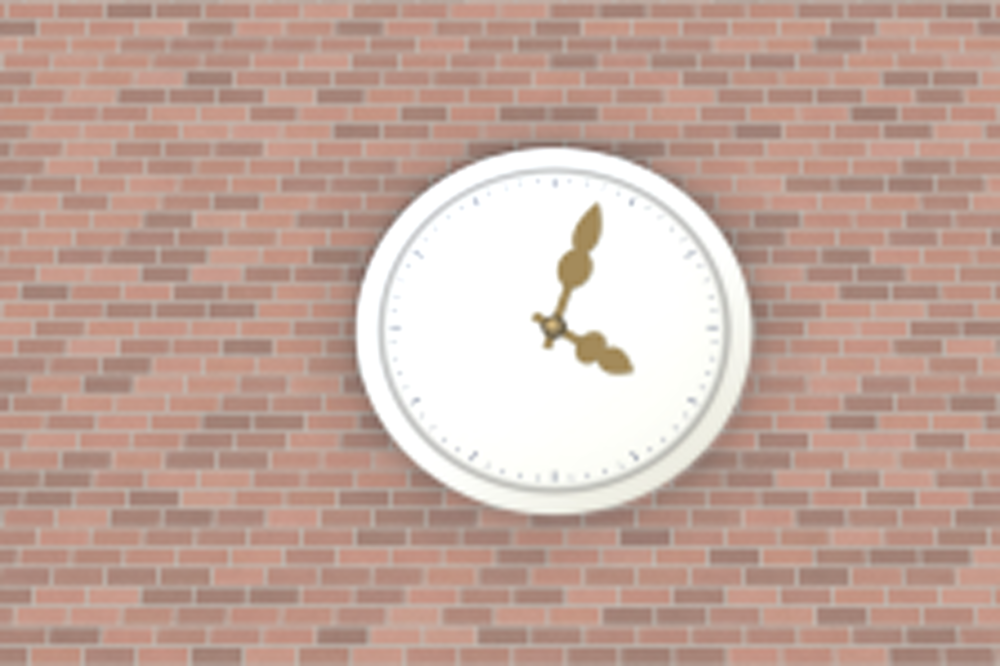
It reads **4:03**
